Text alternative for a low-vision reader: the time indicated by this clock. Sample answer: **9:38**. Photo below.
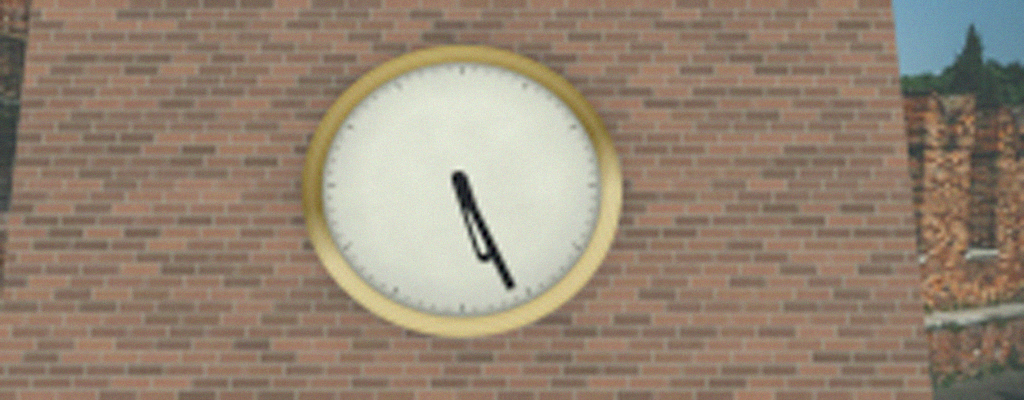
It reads **5:26**
